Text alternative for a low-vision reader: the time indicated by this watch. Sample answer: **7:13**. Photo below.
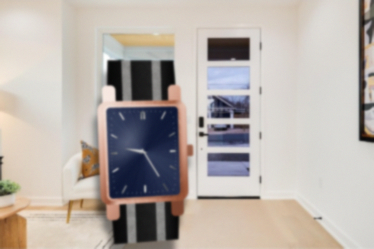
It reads **9:25**
